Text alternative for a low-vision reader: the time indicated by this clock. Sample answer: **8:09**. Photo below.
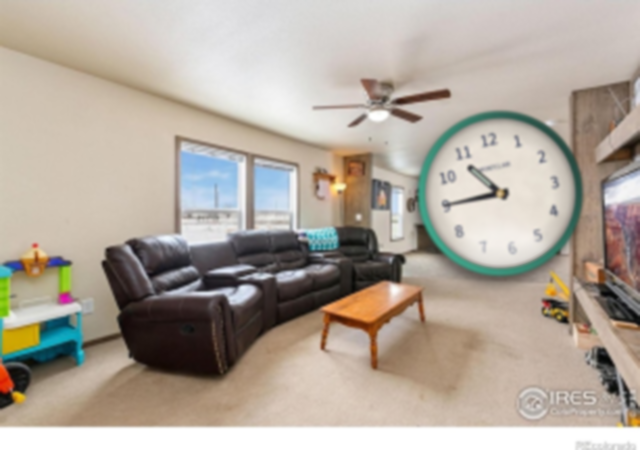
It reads **10:45**
